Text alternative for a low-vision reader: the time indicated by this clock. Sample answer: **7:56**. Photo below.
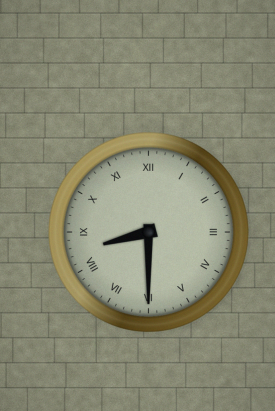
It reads **8:30**
